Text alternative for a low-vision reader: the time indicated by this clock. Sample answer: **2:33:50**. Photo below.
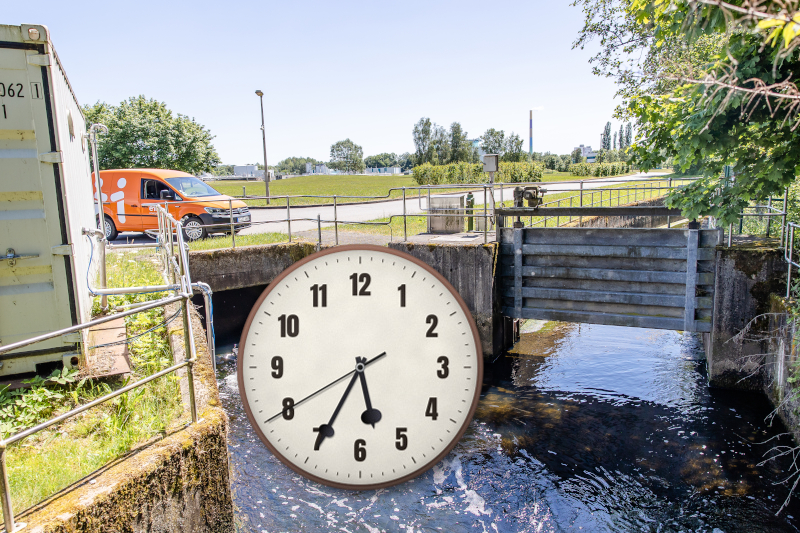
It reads **5:34:40**
